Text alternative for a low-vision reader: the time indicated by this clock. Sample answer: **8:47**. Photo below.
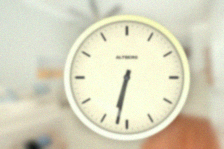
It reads **6:32**
